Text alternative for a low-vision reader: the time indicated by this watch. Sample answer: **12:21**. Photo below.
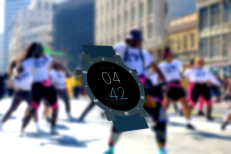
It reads **4:42**
